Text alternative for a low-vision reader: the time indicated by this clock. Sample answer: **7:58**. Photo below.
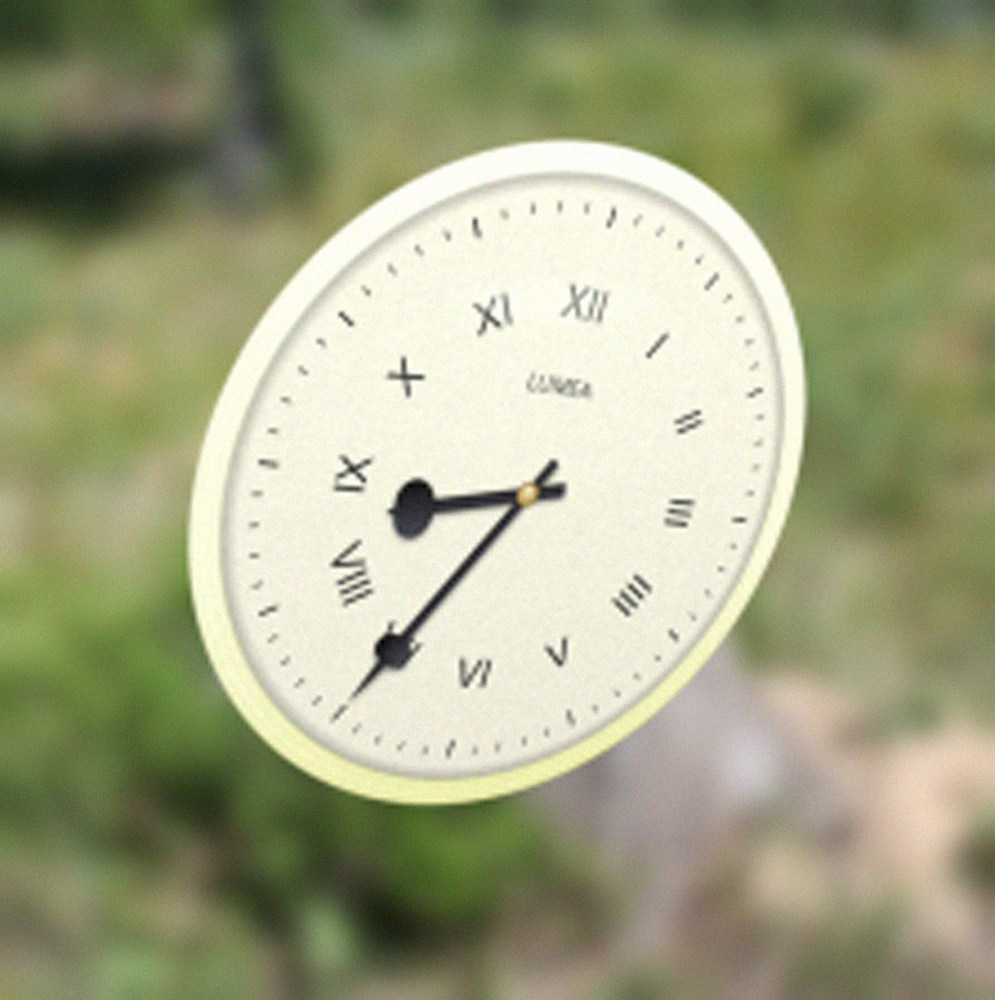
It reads **8:35**
